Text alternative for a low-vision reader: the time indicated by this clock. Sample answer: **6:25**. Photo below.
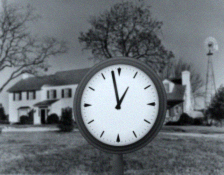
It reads **12:58**
